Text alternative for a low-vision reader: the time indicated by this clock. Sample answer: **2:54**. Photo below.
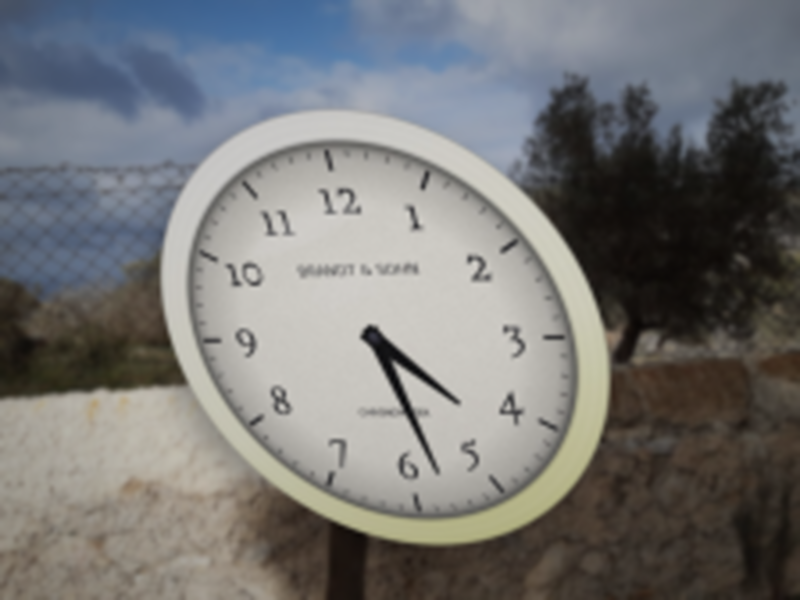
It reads **4:28**
